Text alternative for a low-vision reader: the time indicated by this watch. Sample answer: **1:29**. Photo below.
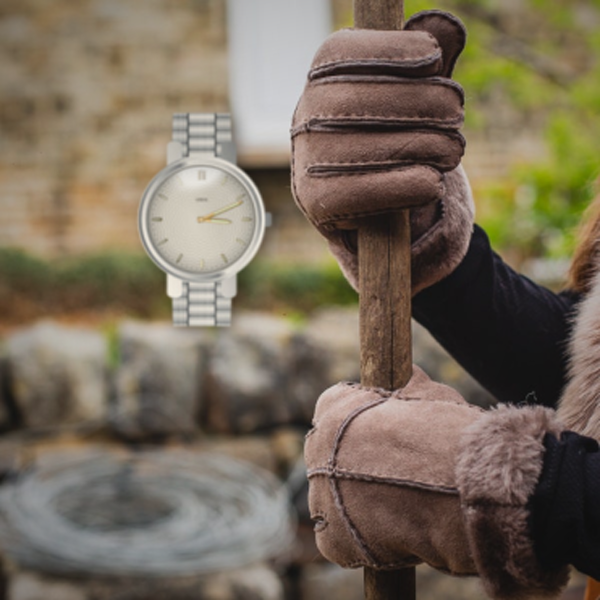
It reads **3:11**
